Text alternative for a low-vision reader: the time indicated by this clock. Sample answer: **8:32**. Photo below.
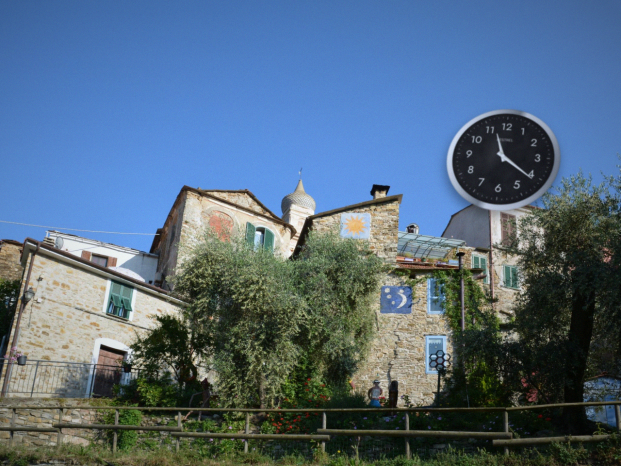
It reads **11:21**
